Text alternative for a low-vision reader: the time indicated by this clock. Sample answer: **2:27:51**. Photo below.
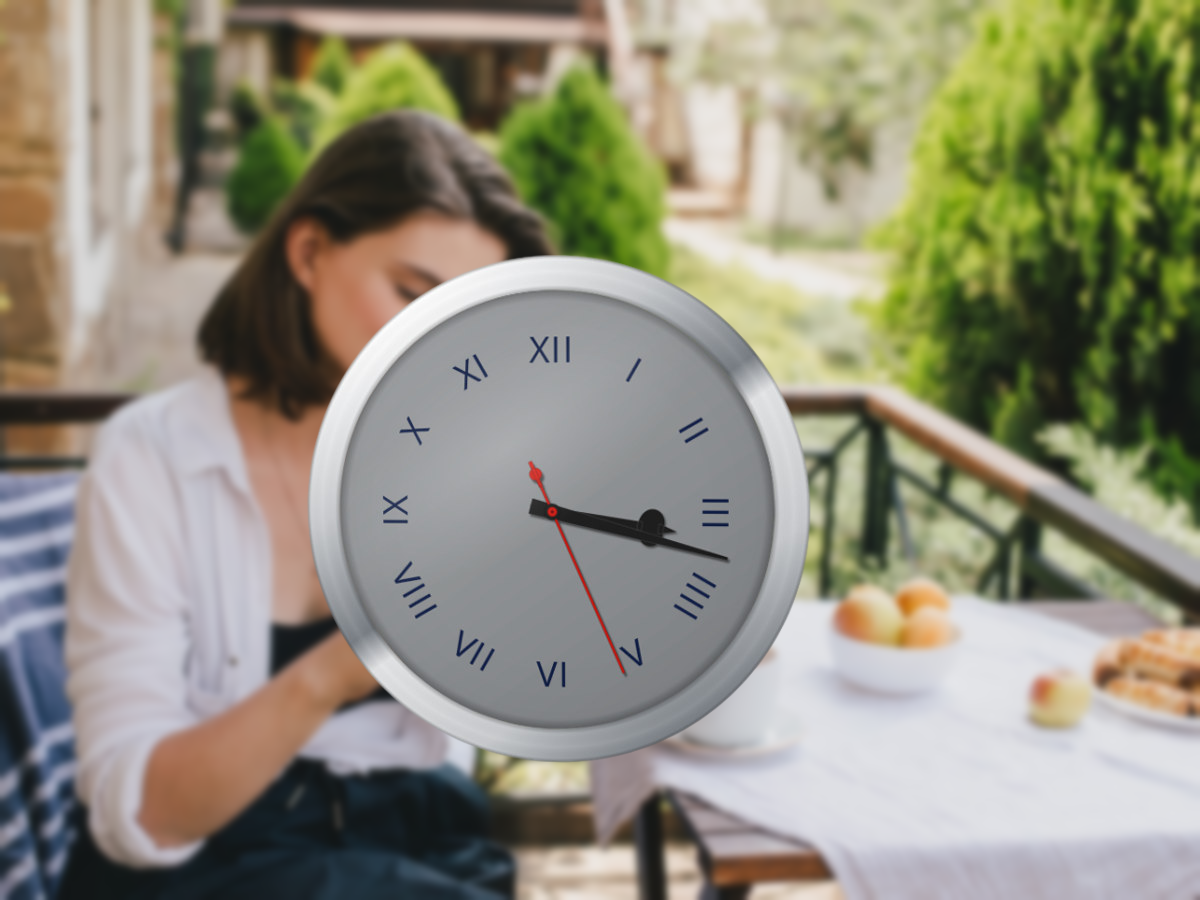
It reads **3:17:26**
